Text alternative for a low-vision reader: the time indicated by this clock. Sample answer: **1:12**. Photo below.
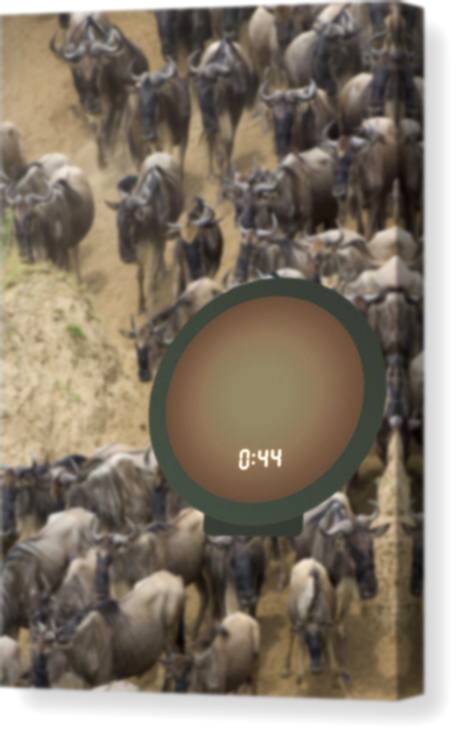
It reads **0:44**
